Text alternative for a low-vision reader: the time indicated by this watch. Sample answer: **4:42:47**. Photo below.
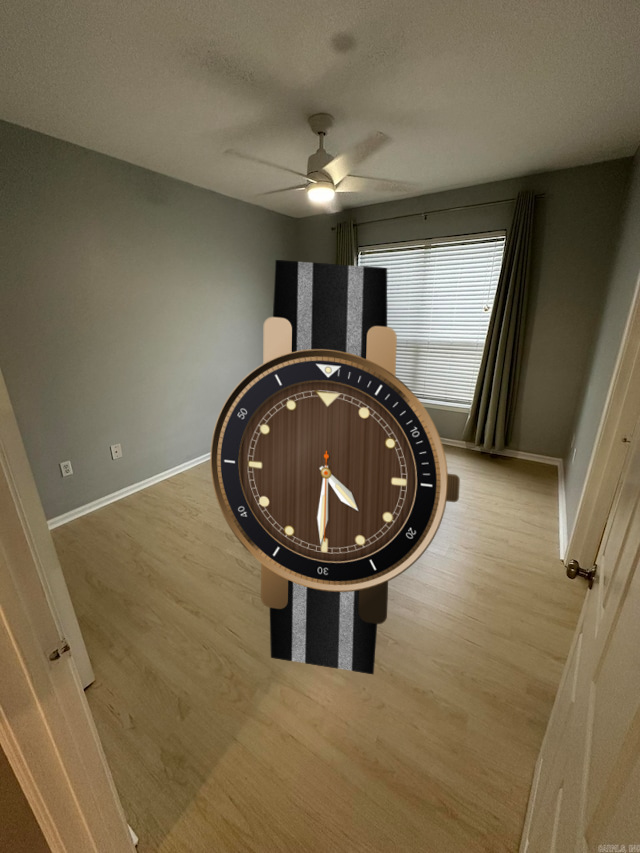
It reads **4:30:30**
